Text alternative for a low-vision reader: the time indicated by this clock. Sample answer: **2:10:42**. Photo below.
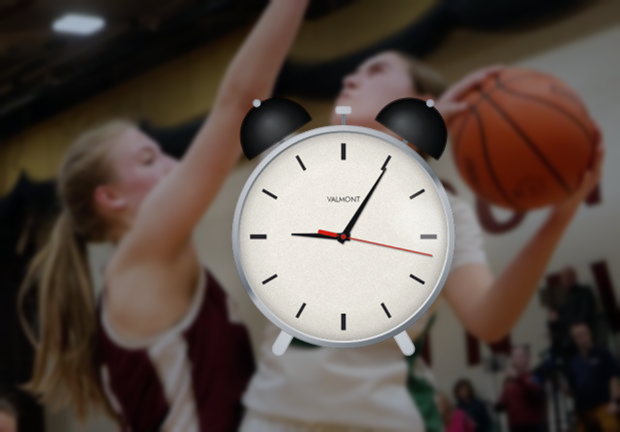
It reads **9:05:17**
